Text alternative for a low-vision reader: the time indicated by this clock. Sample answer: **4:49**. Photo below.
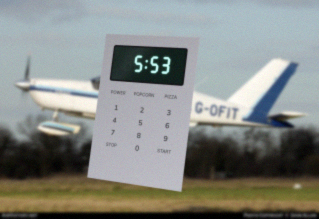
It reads **5:53**
